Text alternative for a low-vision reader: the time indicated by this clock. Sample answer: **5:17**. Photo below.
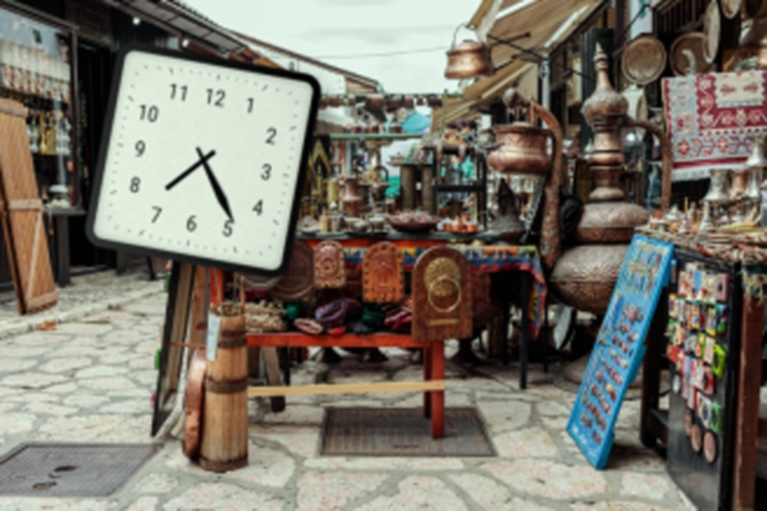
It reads **7:24**
